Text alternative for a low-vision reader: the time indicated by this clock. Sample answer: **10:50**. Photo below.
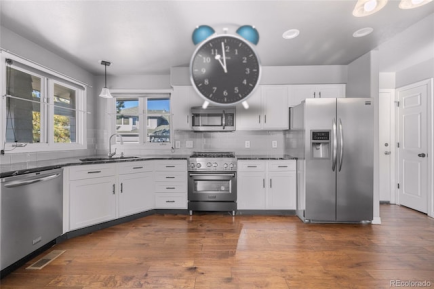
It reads **10:59**
